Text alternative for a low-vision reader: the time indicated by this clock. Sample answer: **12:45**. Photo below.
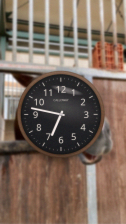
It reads **6:47**
